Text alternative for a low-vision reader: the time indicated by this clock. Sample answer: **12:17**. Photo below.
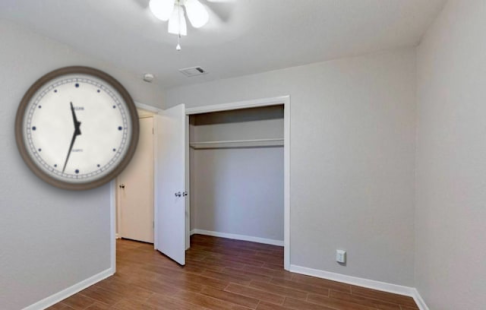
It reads **11:33**
